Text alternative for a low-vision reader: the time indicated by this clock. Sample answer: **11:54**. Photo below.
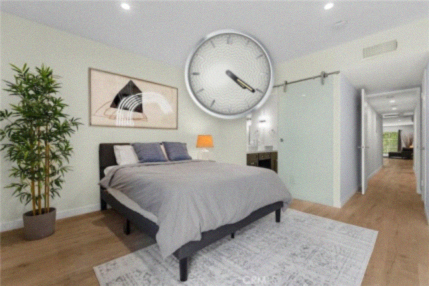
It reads **4:21**
